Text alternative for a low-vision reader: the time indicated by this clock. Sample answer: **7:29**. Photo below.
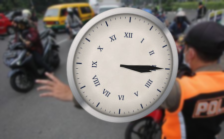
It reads **3:15**
